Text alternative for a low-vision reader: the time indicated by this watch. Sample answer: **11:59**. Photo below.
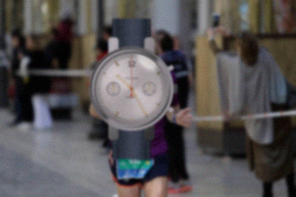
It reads **10:25**
